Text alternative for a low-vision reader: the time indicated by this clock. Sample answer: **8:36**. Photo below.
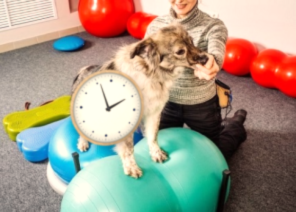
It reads **1:56**
